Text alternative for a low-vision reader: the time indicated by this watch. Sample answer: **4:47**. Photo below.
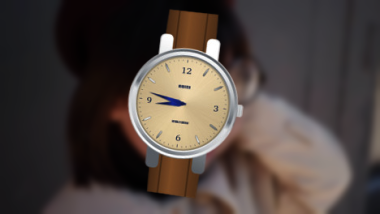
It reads **8:47**
